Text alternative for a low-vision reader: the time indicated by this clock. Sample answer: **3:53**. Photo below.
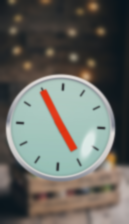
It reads **4:55**
